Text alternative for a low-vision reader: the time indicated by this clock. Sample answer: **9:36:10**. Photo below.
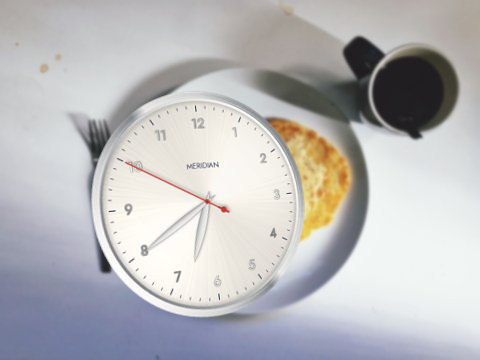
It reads **6:39:50**
